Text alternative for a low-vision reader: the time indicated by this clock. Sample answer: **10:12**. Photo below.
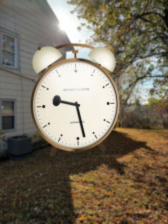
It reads **9:28**
